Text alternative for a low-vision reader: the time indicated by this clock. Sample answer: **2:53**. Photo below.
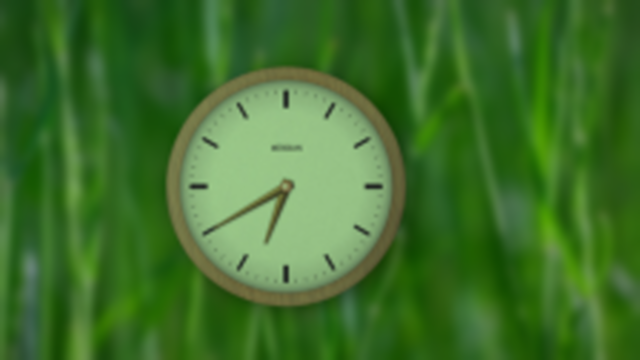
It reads **6:40**
